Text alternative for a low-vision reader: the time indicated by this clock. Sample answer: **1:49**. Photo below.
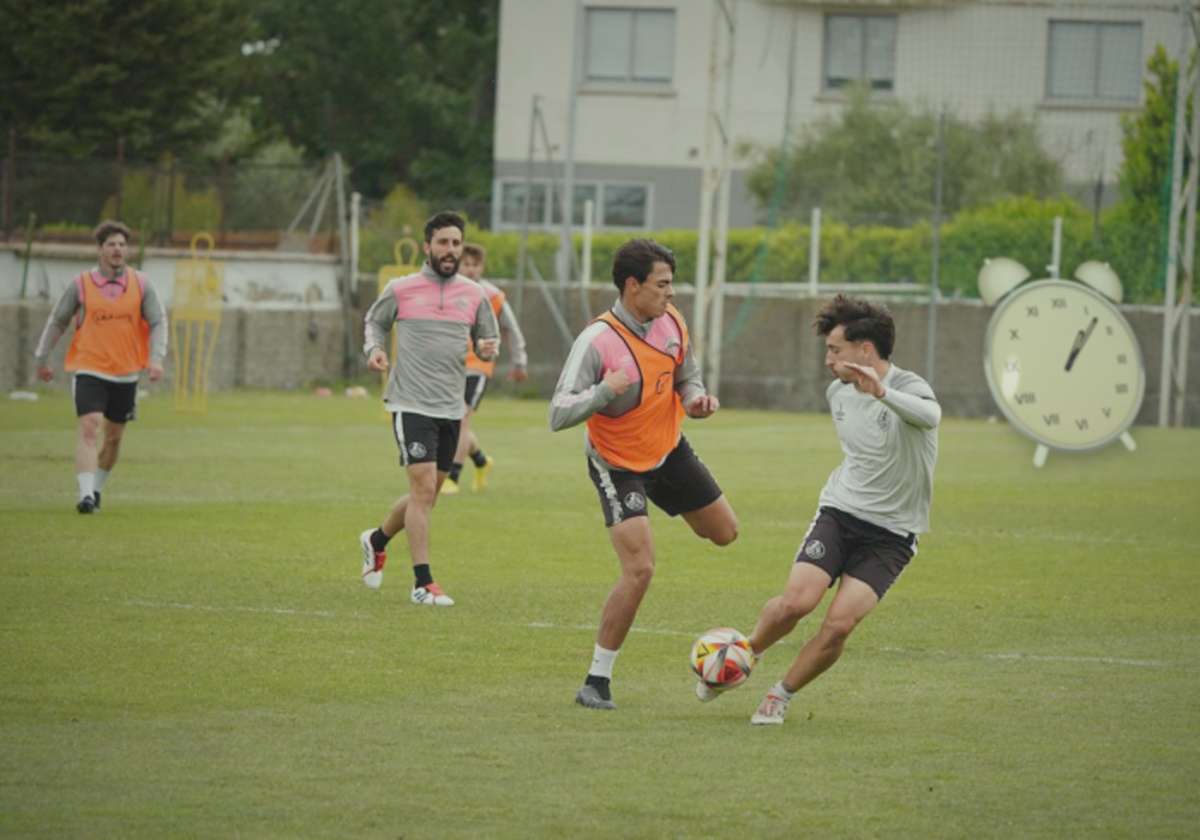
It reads **1:07**
